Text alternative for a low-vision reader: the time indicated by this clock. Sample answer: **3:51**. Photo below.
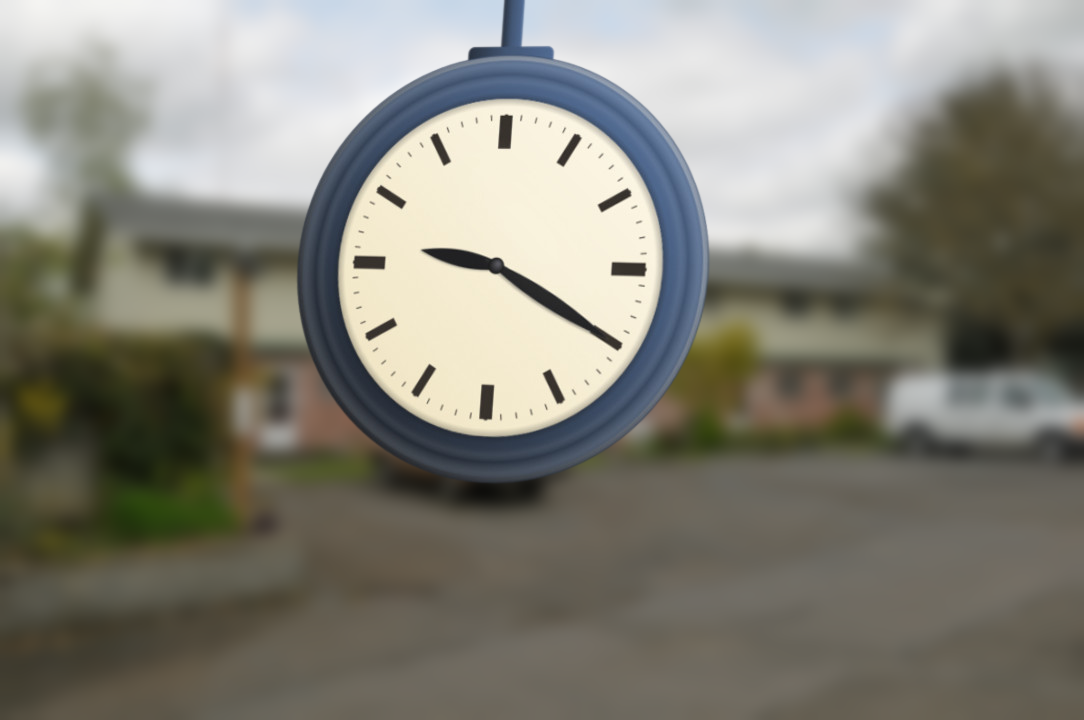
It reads **9:20**
